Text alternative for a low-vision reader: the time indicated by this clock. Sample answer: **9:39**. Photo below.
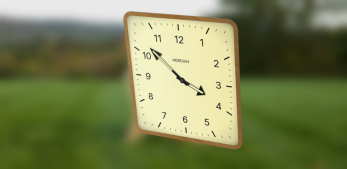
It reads **3:52**
